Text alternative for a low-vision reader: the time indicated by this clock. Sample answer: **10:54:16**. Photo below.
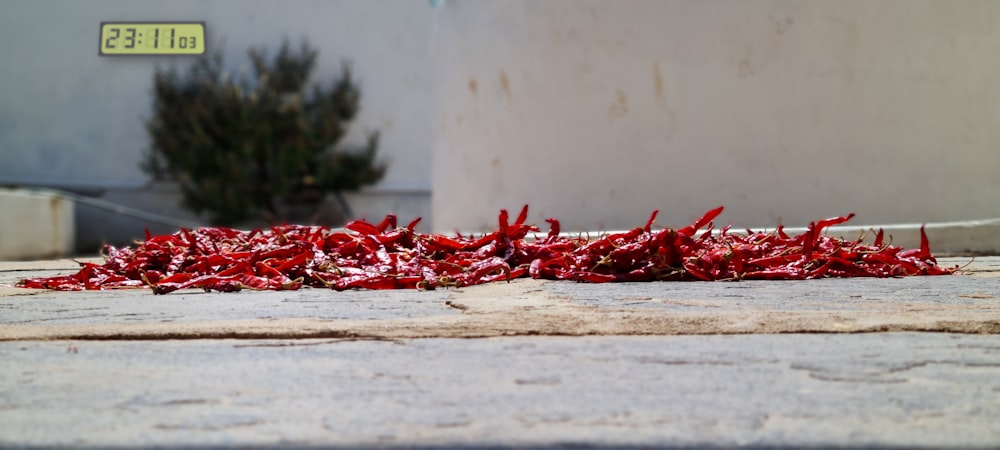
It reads **23:11:03**
